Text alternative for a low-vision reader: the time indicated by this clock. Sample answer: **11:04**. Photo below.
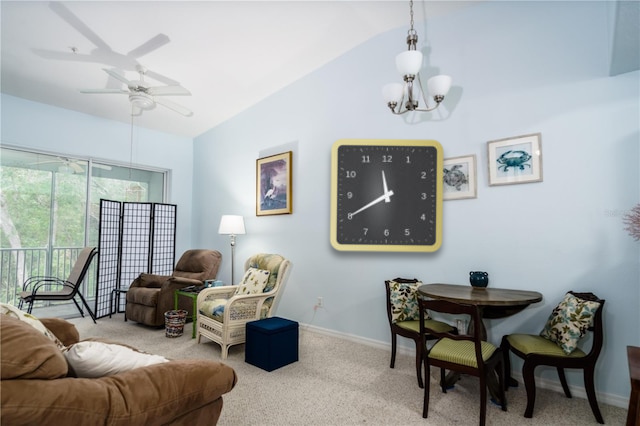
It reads **11:40**
